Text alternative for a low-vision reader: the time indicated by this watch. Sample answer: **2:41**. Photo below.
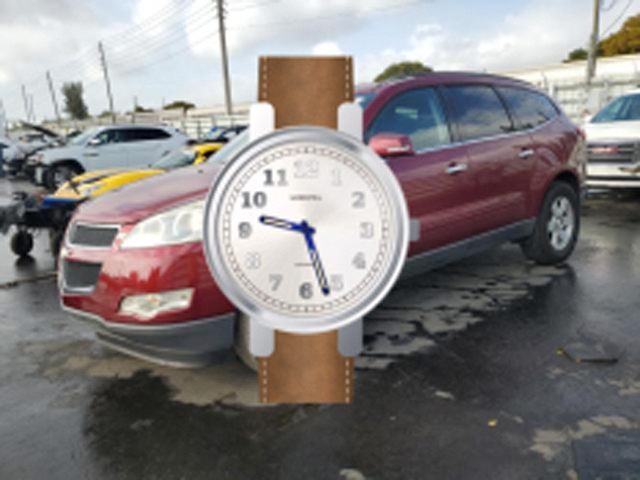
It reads **9:27**
